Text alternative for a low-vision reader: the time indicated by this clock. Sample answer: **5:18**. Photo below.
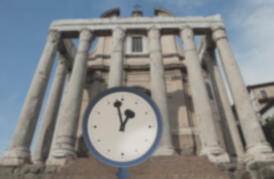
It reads **12:58**
